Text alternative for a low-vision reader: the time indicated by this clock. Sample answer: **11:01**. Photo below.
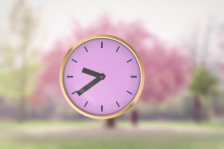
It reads **9:39**
